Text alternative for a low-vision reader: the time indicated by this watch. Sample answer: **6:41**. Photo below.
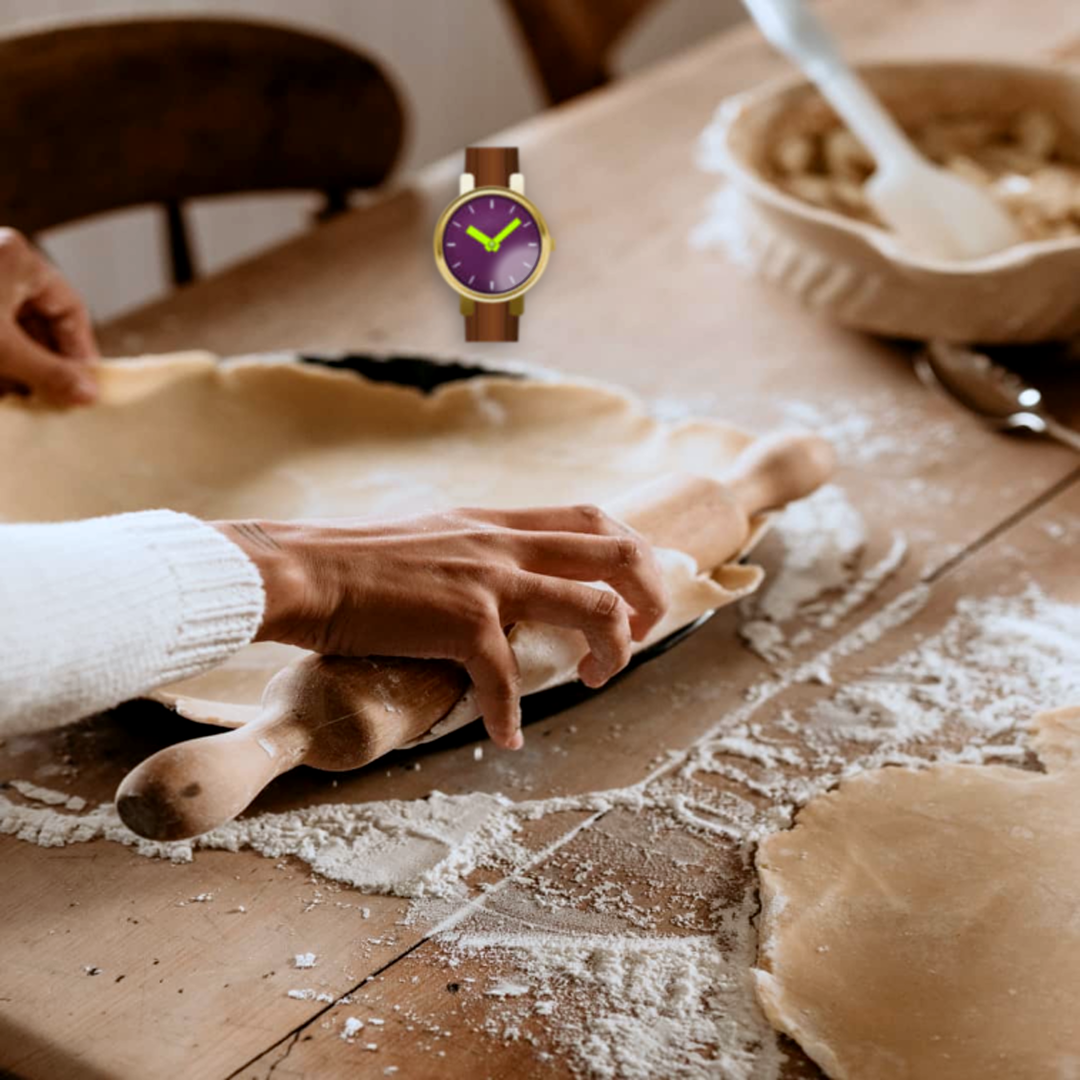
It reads **10:08**
